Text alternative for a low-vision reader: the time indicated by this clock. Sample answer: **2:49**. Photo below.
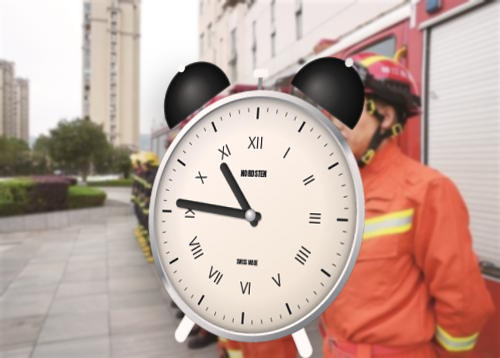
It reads **10:46**
